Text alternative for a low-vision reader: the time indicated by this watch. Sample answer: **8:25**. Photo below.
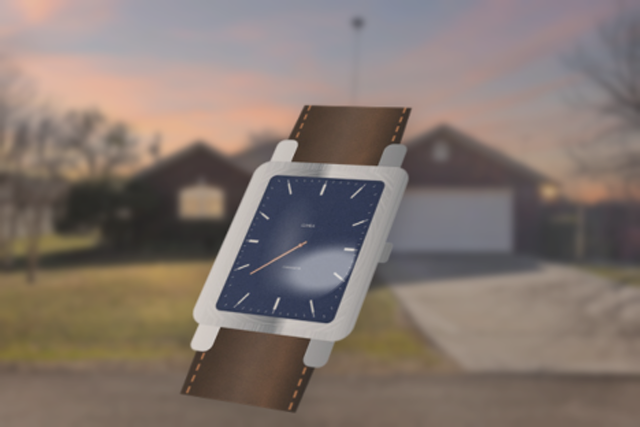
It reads **7:38**
